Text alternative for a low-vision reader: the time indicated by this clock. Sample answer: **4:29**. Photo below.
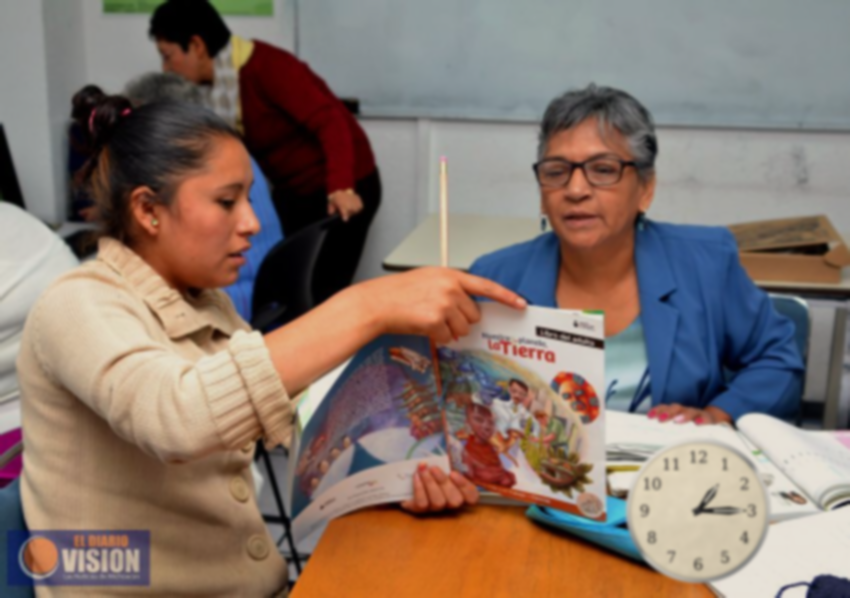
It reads **1:15**
